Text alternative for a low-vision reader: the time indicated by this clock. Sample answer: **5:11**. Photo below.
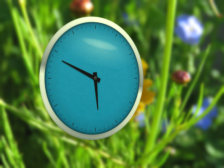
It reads **5:49**
